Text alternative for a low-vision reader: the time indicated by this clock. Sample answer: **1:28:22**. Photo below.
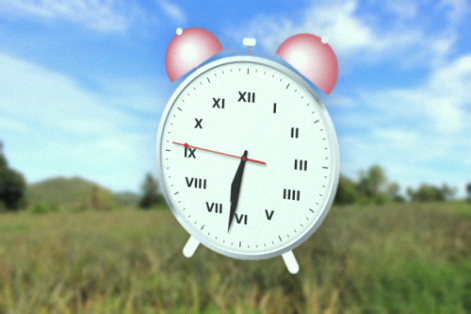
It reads **6:31:46**
